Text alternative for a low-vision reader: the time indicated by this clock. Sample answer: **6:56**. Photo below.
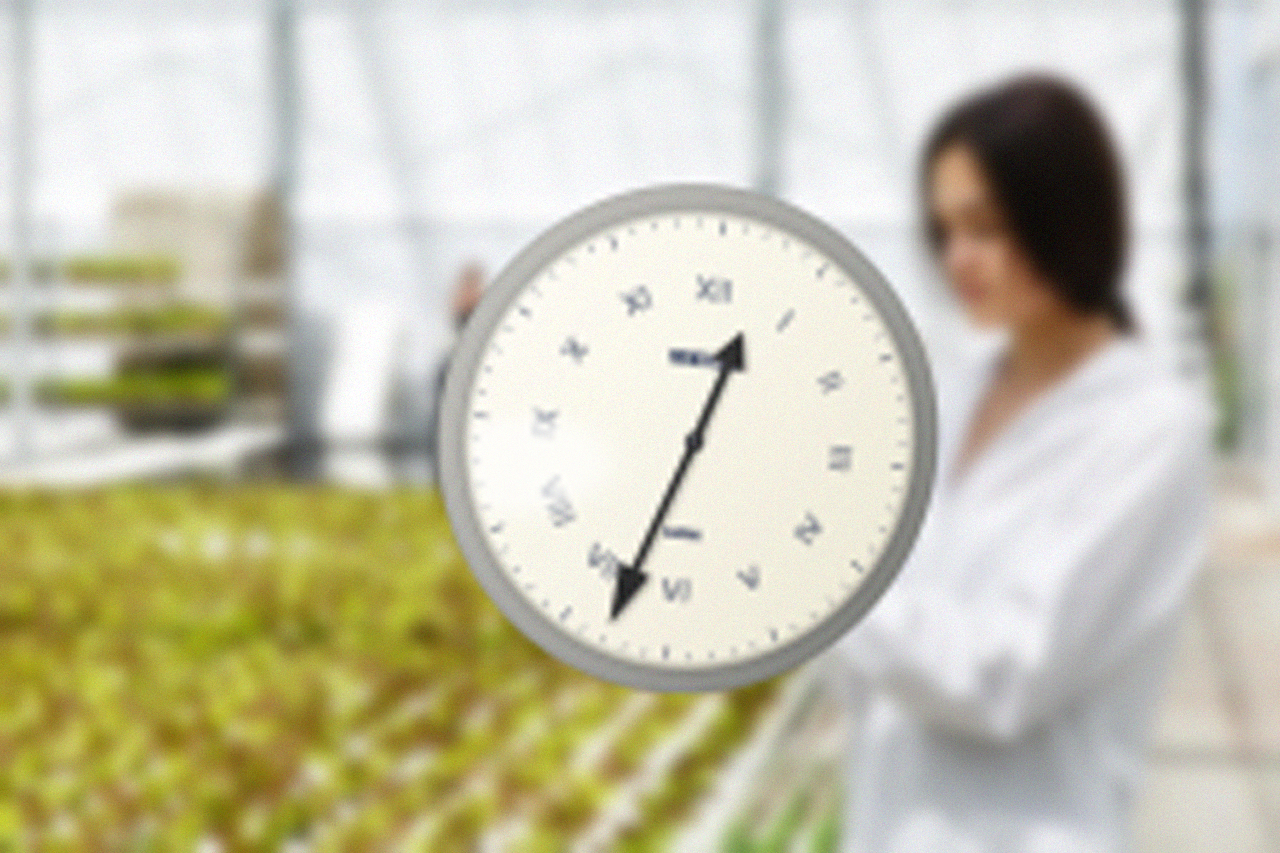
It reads **12:33**
